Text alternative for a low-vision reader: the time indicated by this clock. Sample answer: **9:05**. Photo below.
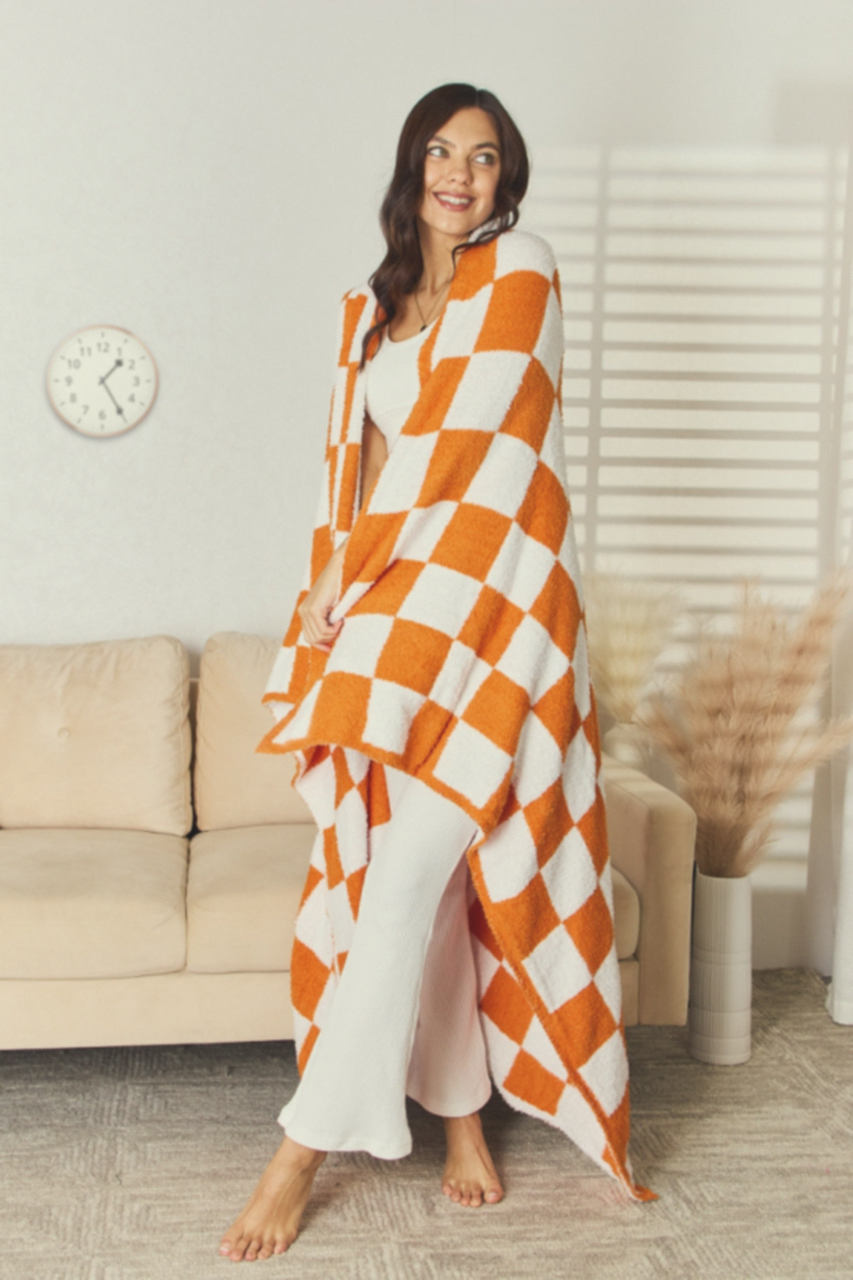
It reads **1:25**
